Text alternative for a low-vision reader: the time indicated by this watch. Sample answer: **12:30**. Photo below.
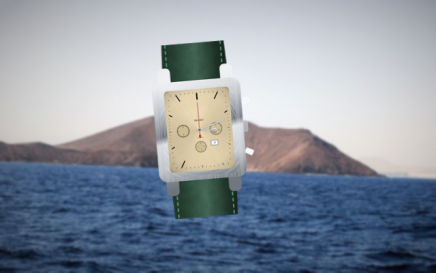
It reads **3:12**
